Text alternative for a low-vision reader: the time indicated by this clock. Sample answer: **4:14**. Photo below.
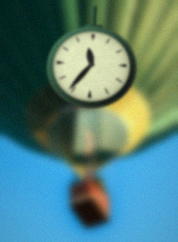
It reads **11:36**
